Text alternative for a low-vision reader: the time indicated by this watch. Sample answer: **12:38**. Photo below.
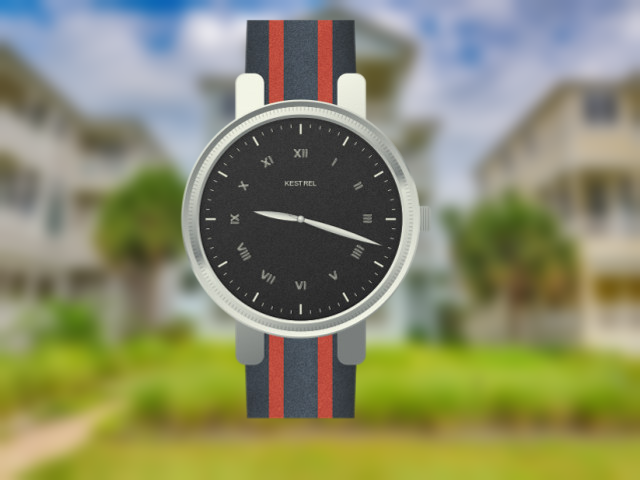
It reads **9:18**
